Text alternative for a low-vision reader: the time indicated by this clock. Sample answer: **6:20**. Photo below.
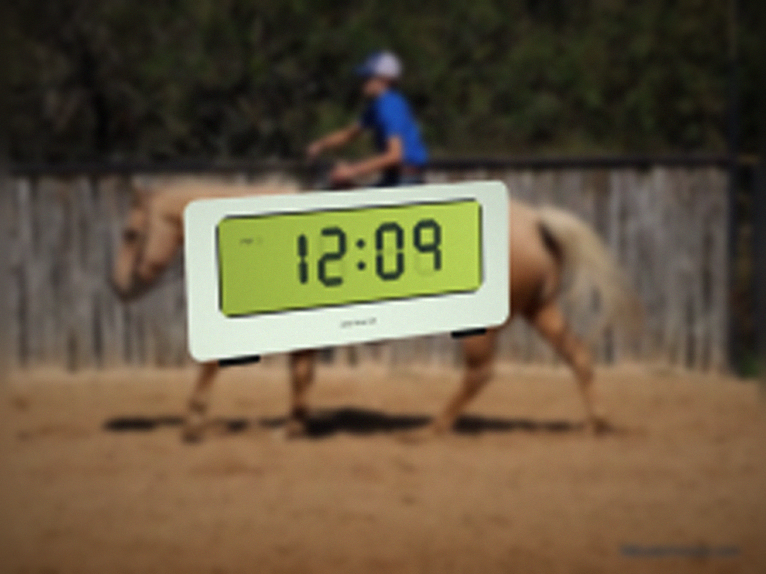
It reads **12:09**
